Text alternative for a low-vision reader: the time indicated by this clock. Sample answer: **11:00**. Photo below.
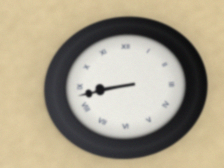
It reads **8:43**
